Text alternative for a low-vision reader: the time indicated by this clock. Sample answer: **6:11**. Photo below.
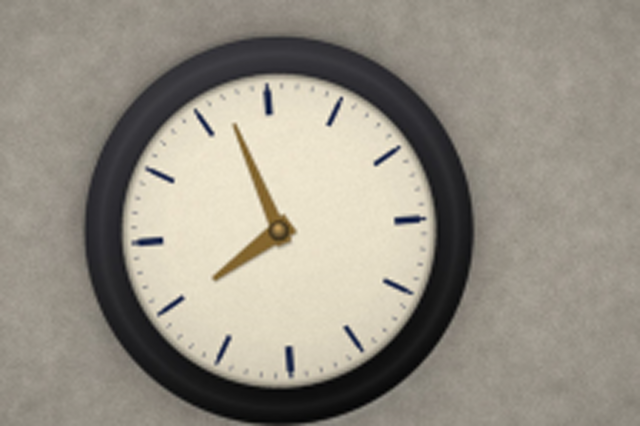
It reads **7:57**
